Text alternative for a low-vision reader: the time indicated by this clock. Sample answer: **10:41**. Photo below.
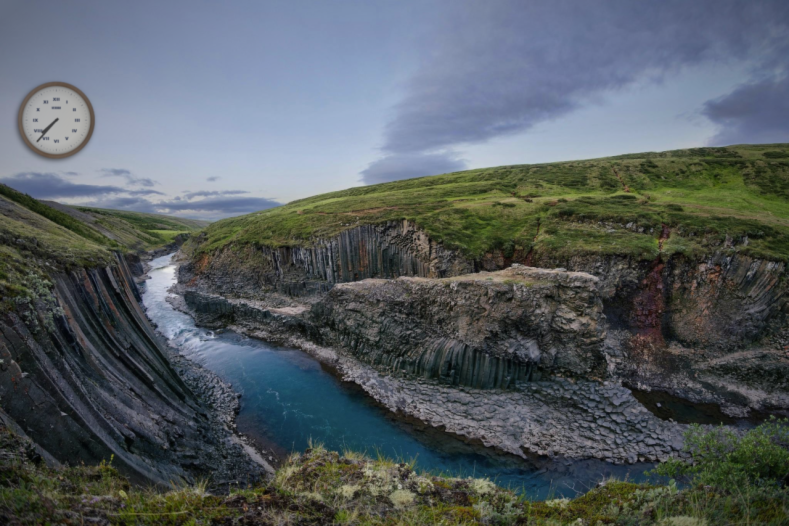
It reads **7:37**
